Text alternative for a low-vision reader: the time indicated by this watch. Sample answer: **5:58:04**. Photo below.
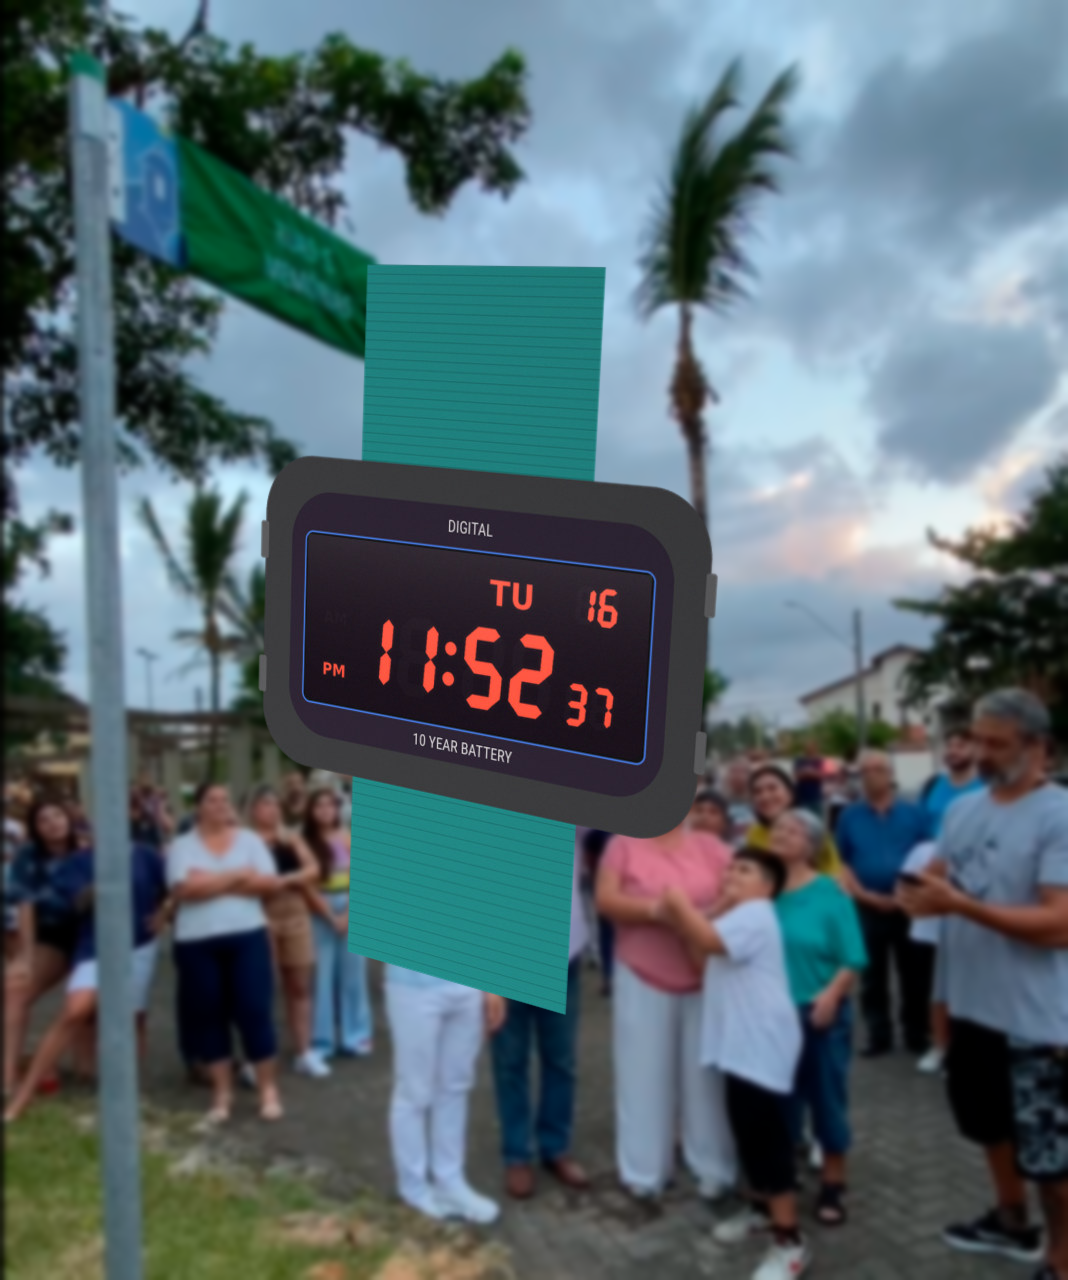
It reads **11:52:37**
